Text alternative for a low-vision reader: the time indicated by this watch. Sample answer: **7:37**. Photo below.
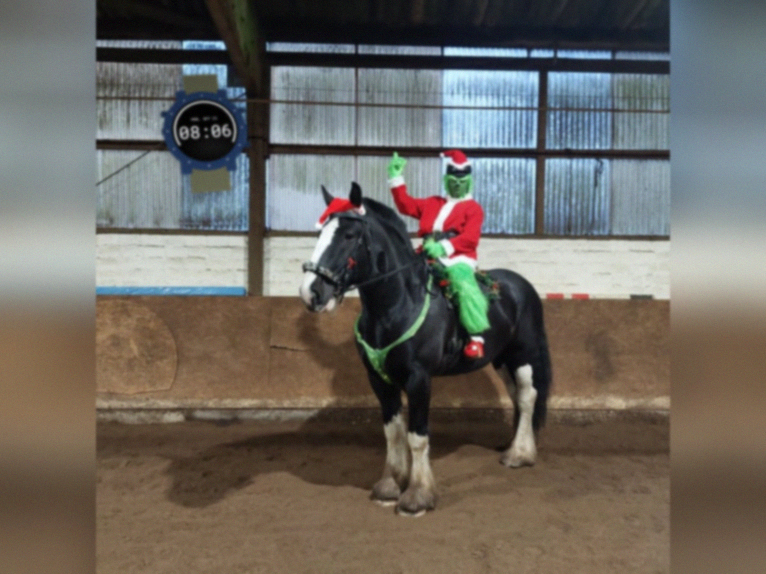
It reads **8:06**
